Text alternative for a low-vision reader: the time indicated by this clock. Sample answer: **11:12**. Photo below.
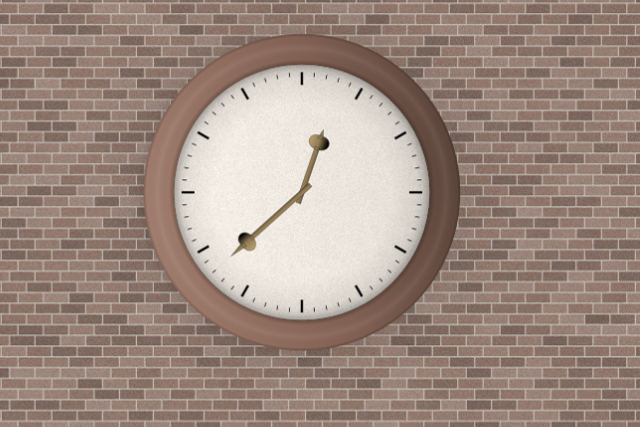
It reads **12:38**
